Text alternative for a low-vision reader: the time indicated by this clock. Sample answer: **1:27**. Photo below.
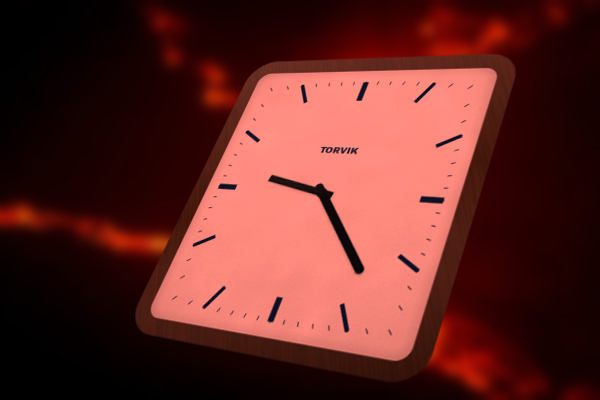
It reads **9:23**
